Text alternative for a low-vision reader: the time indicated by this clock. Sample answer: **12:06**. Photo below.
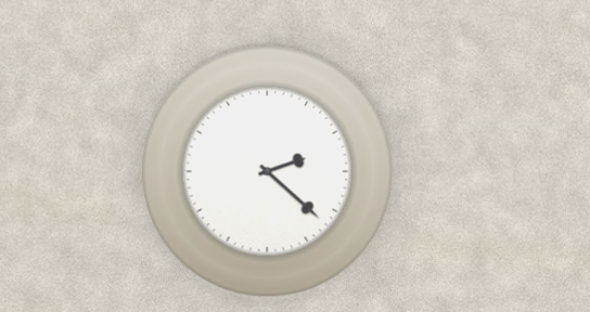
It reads **2:22**
